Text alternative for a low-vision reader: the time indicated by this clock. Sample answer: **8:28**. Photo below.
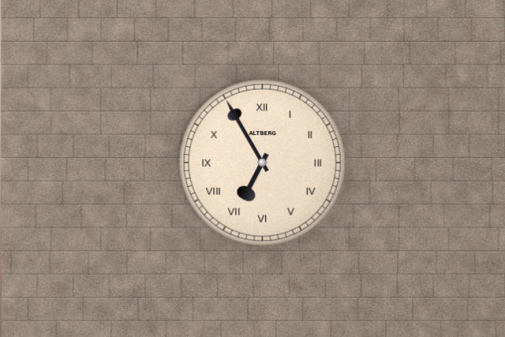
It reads **6:55**
